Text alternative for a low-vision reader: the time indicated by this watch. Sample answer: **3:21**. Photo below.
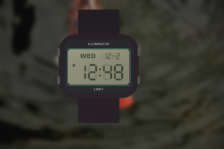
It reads **12:48**
